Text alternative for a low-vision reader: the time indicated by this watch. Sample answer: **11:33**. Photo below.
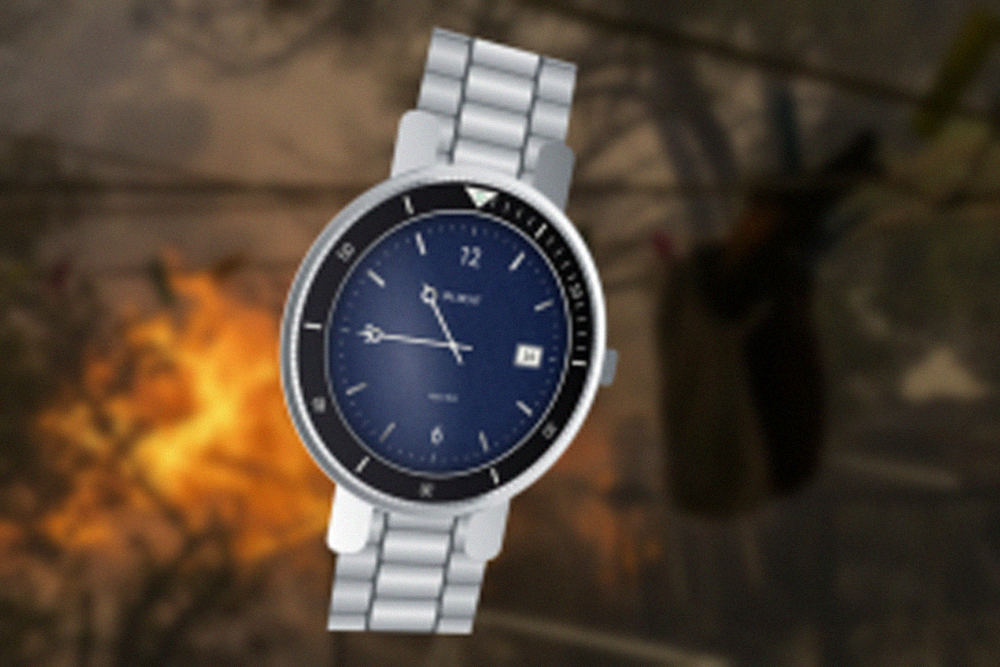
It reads **10:45**
